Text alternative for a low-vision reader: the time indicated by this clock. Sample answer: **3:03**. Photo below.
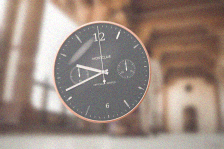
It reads **9:42**
